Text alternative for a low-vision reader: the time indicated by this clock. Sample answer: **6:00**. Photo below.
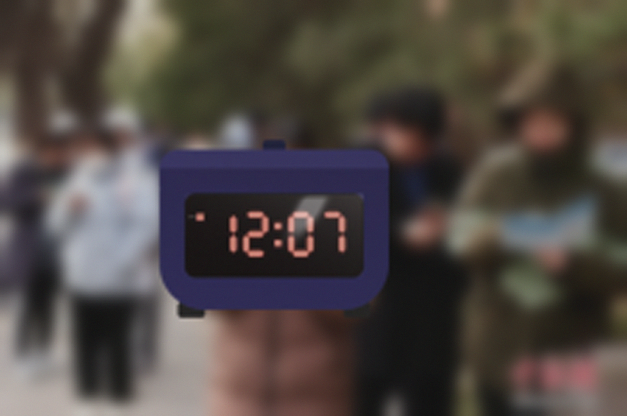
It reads **12:07**
